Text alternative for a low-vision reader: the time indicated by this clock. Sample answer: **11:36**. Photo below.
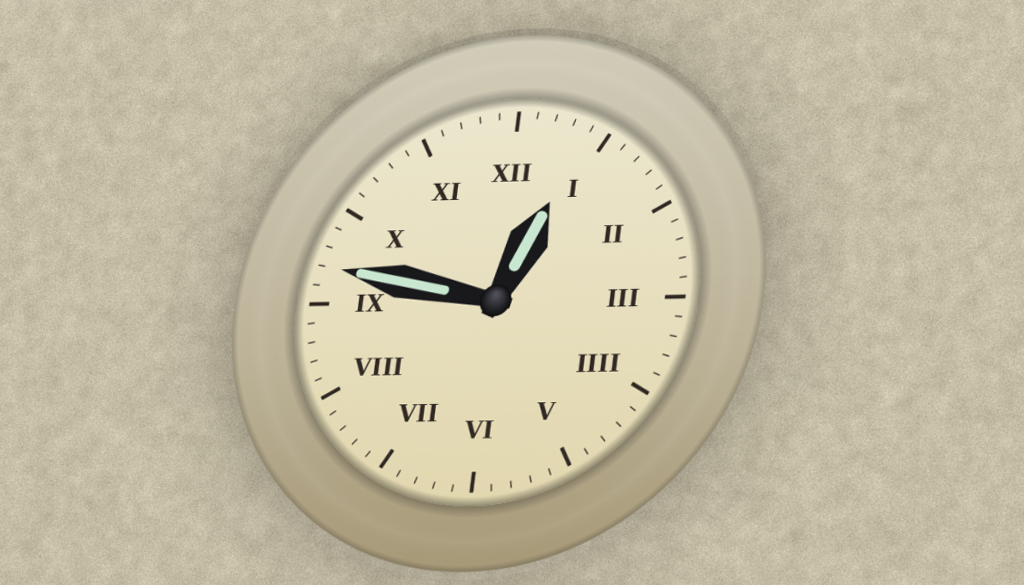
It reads **12:47**
